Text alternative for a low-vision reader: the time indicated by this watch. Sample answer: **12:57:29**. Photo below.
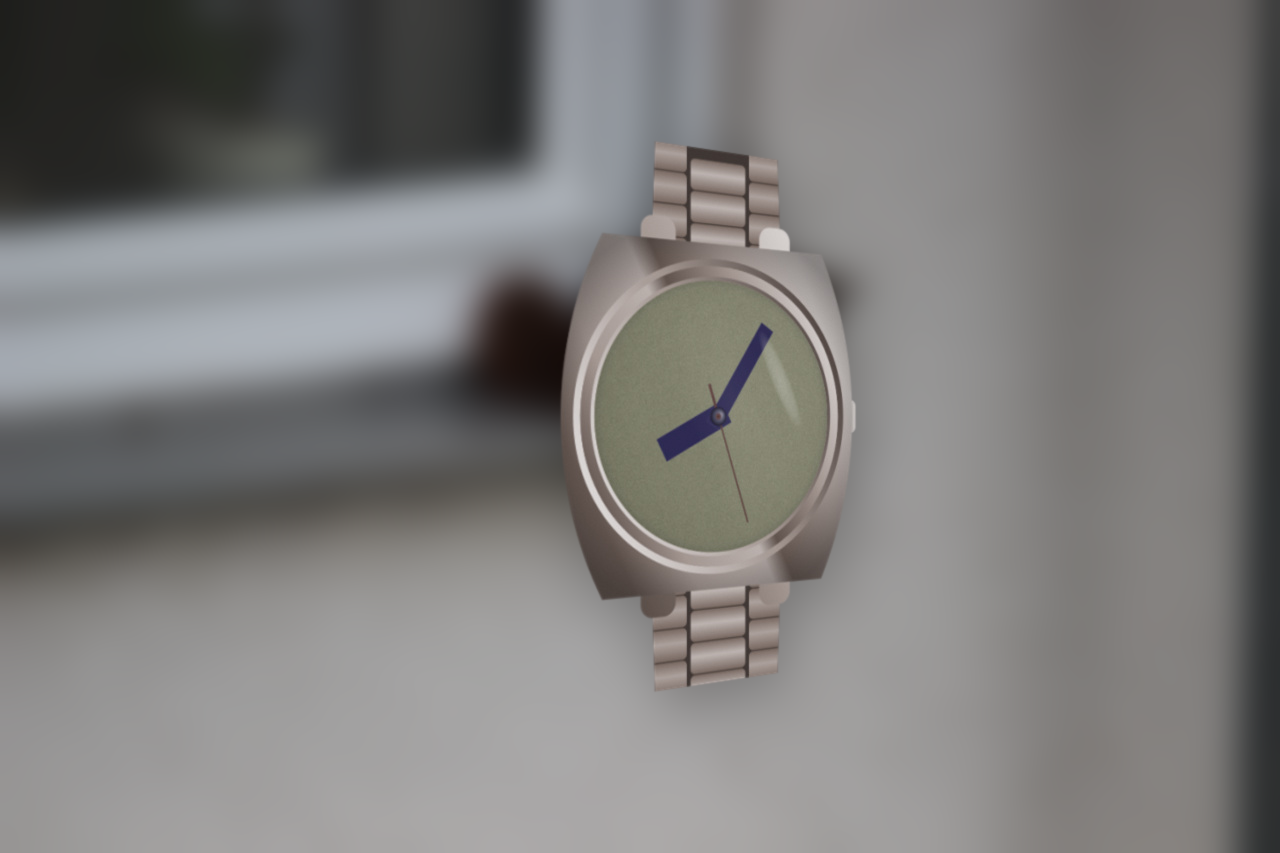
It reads **8:05:27**
